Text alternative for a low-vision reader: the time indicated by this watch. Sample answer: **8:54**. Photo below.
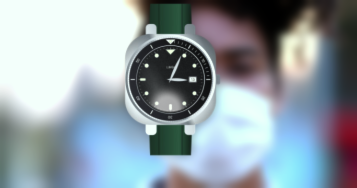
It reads **3:04**
